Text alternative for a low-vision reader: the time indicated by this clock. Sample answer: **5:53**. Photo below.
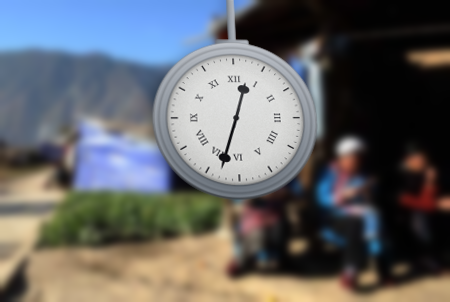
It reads **12:33**
